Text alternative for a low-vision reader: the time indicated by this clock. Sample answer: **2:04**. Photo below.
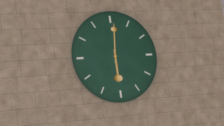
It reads **6:01**
